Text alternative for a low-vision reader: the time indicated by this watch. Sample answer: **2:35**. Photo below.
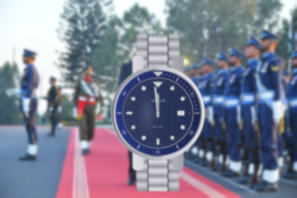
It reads **11:59**
